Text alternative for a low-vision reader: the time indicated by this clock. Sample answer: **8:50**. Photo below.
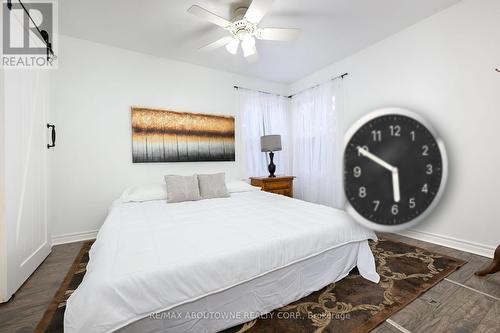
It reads **5:50**
